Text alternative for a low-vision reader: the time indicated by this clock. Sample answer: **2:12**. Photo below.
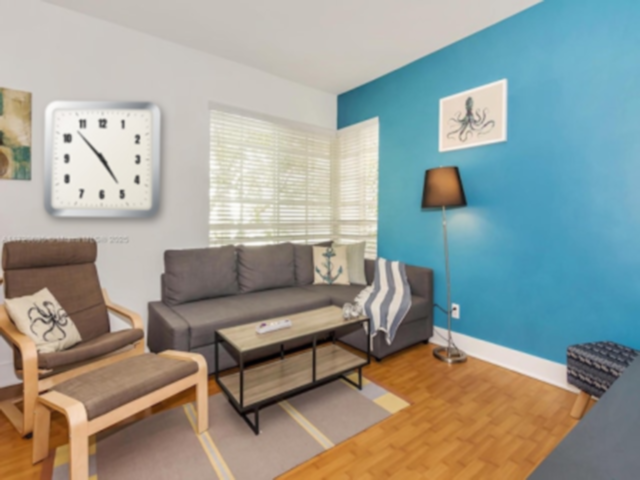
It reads **4:53**
